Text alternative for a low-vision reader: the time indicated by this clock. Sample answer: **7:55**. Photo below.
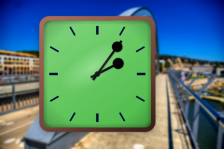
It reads **2:06**
